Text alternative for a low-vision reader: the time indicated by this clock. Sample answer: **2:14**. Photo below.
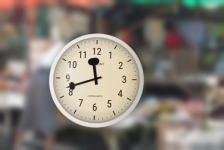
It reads **11:42**
